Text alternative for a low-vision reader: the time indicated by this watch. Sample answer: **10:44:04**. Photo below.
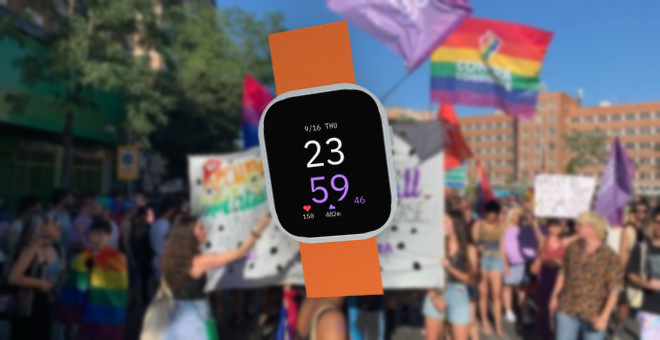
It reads **23:59:46**
